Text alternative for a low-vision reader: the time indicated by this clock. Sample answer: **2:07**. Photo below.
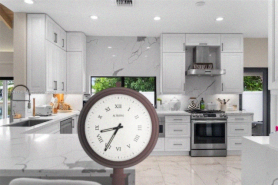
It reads **8:35**
